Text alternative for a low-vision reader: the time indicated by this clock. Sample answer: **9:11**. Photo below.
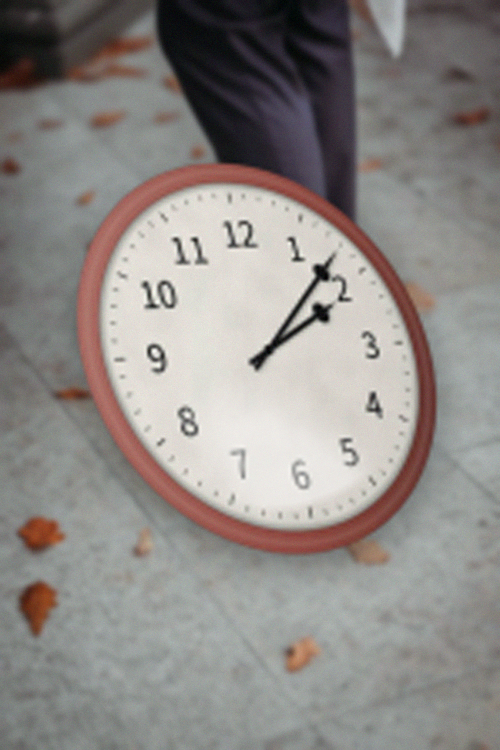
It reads **2:08**
